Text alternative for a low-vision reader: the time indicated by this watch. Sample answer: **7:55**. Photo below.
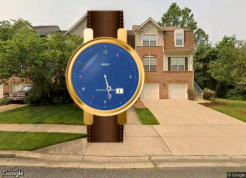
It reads **5:28**
